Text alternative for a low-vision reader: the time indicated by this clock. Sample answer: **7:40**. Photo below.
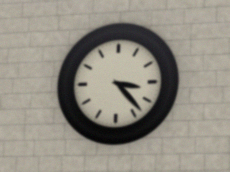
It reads **3:23**
